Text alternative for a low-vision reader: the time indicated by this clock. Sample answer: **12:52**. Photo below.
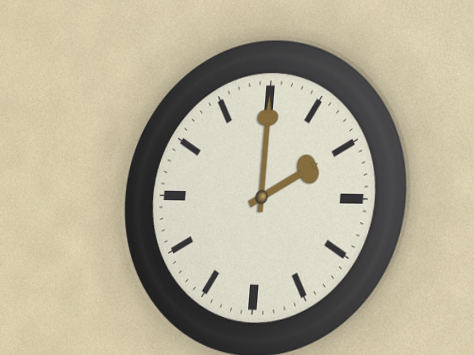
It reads **2:00**
